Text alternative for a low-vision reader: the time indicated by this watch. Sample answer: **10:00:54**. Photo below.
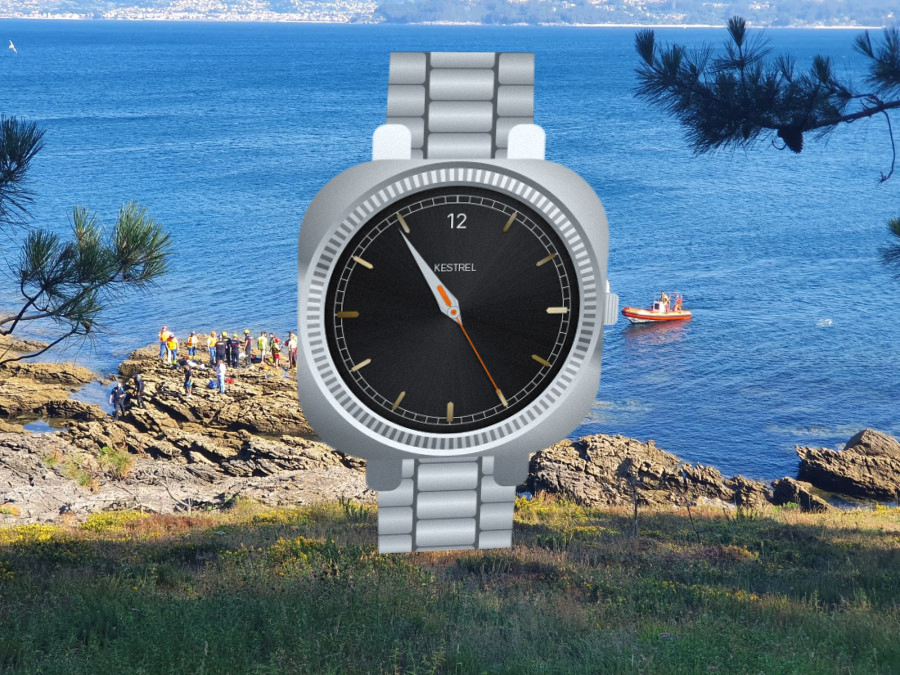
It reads **10:54:25**
